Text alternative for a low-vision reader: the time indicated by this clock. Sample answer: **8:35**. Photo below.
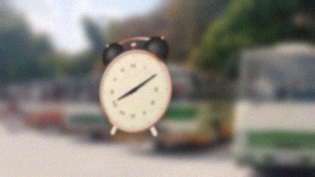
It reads **8:10**
